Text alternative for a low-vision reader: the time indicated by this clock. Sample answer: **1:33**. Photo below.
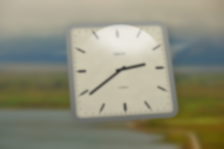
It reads **2:39**
